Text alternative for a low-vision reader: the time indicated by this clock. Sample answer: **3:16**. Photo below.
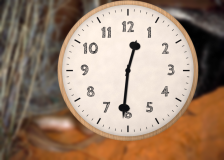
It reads **12:31**
